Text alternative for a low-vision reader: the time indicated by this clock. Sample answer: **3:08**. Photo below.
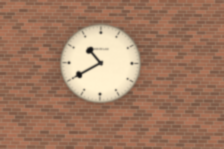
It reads **10:40**
